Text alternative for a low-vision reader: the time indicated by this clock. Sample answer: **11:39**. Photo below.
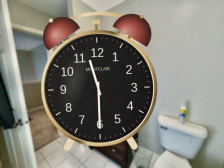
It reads **11:30**
